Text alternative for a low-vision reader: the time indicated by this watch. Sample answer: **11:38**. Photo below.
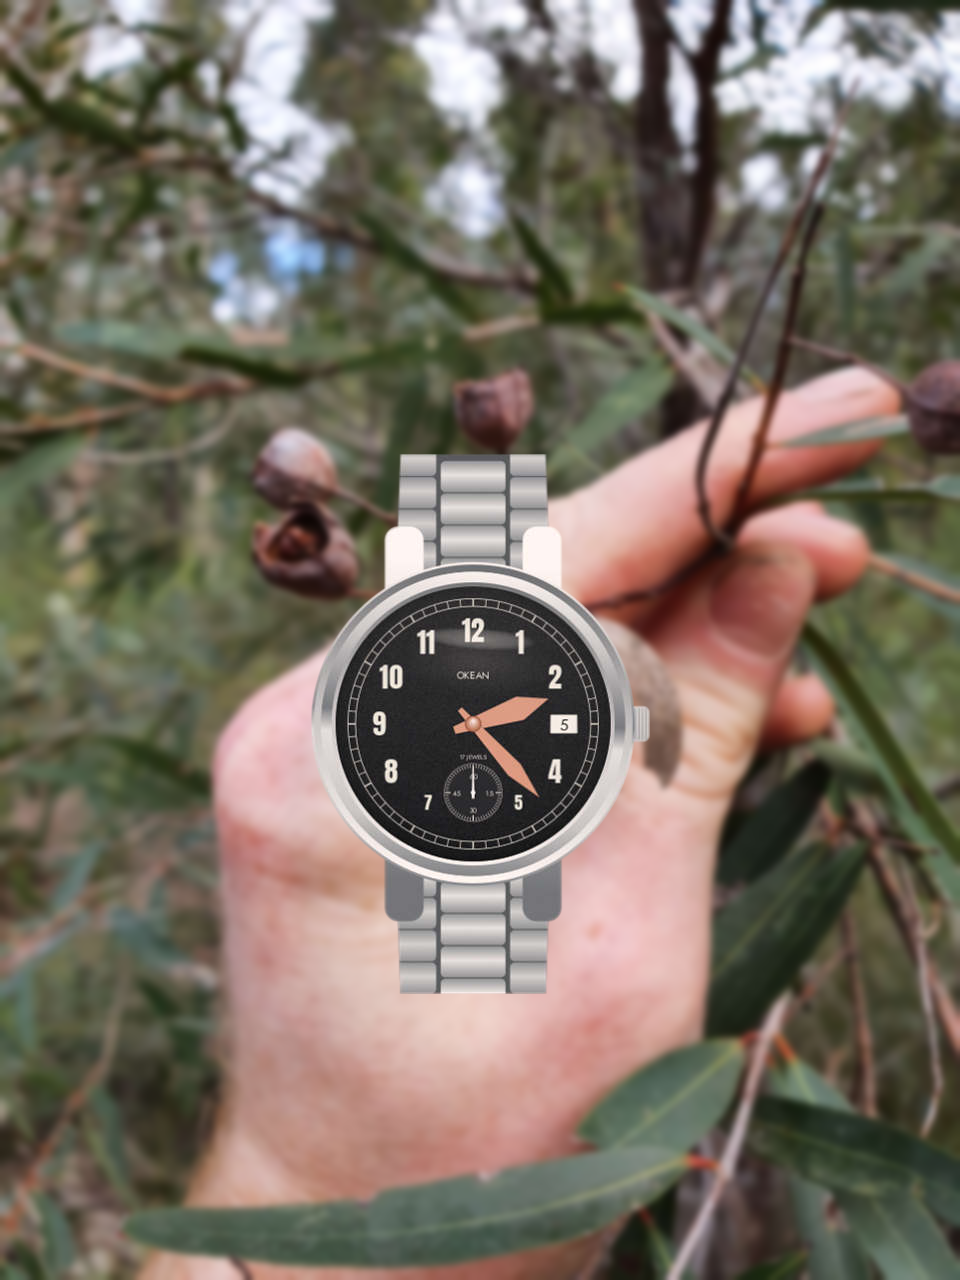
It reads **2:23**
